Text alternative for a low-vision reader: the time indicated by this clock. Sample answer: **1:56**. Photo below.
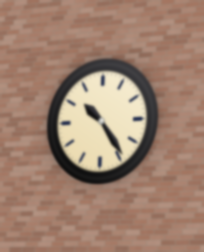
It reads **10:24**
